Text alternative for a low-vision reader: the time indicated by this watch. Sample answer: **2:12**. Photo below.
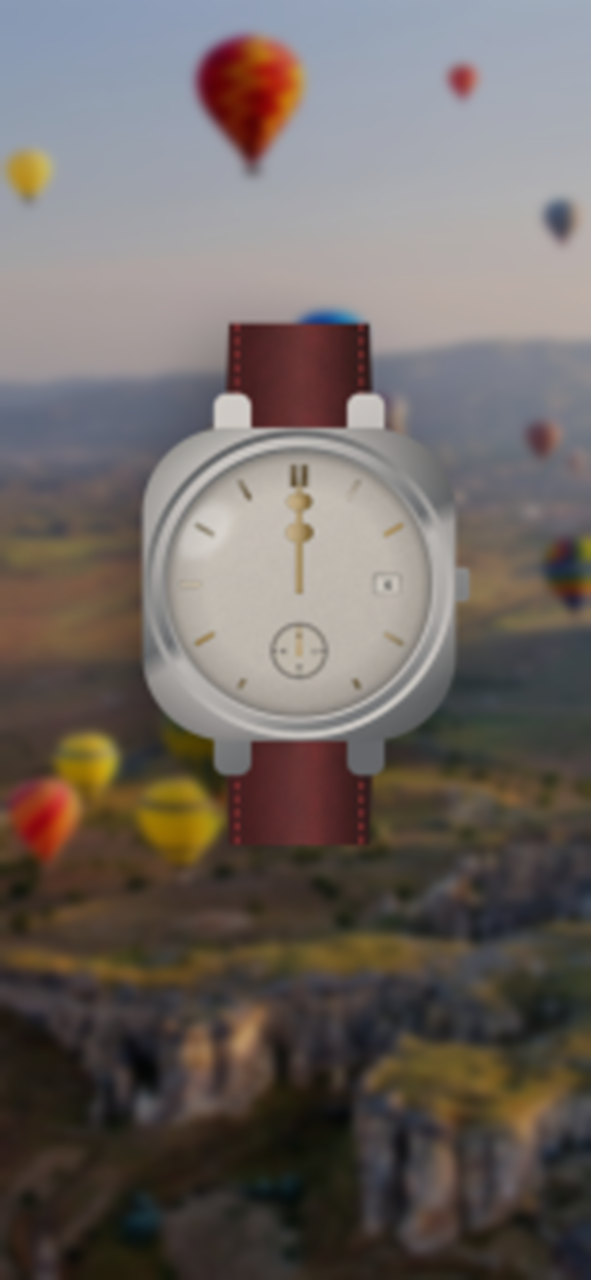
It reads **12:00**
